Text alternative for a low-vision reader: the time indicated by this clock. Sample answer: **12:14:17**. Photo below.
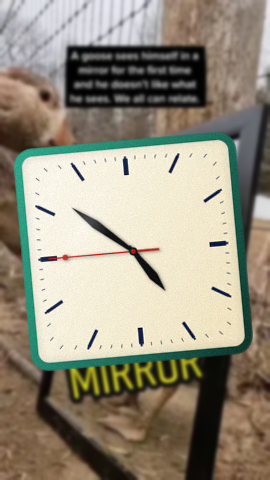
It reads **4:51:45**
